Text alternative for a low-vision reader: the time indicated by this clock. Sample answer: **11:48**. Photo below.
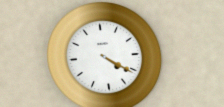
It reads **4:21**
